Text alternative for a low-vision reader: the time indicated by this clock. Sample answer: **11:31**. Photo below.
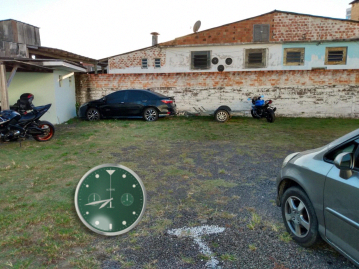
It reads **7:43**
